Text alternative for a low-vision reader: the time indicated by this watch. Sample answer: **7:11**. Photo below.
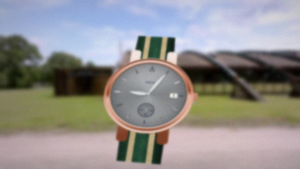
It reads **9:05**
